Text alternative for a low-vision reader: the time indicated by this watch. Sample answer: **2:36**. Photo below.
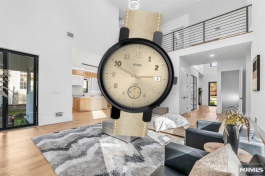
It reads **2:49**
